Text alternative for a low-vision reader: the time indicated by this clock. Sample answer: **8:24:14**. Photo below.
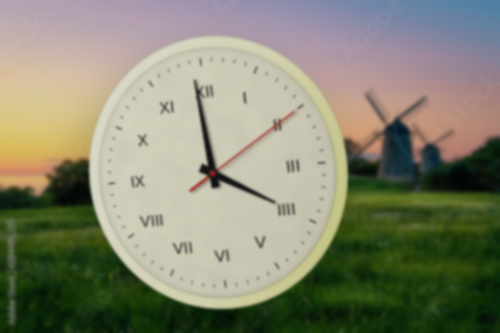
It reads **3:59:10**
